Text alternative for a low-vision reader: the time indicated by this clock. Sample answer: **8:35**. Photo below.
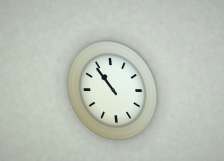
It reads **10:54**
